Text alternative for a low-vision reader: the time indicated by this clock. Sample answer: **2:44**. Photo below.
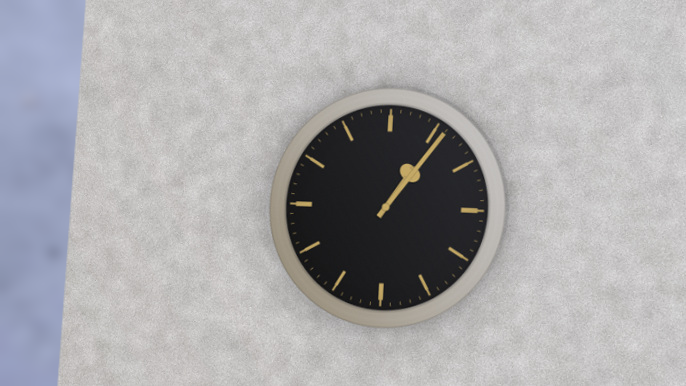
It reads **1:06**
